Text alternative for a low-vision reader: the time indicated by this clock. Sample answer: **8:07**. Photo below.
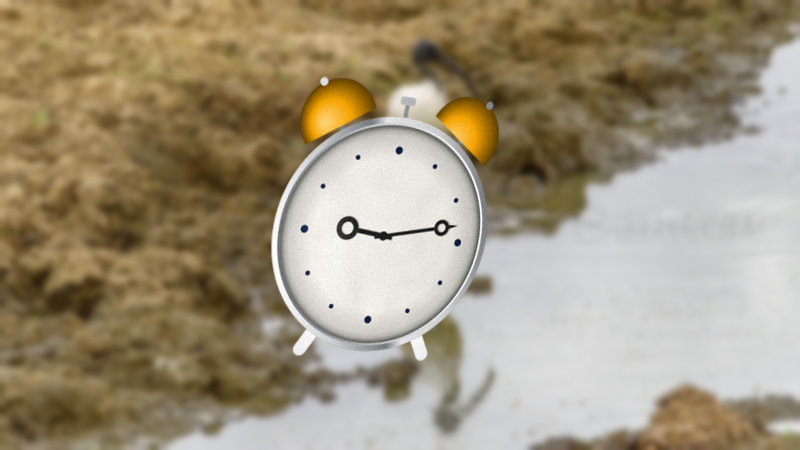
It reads **9:13**
